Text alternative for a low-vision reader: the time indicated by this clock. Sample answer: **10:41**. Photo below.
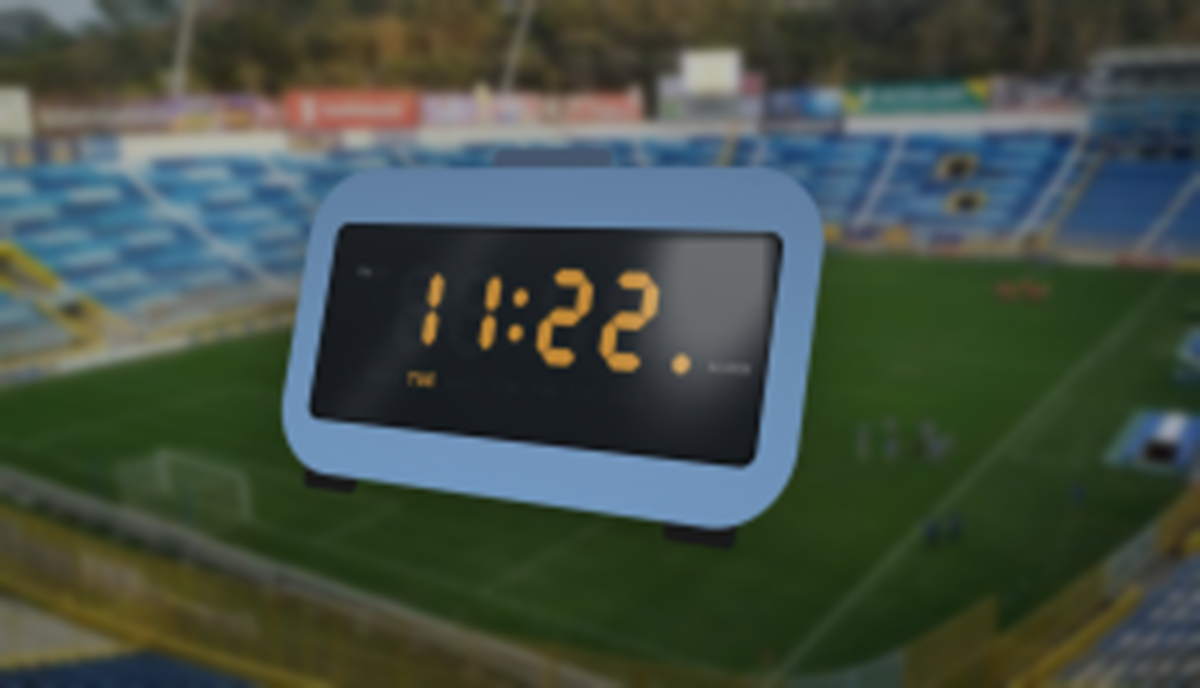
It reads **11:22**
